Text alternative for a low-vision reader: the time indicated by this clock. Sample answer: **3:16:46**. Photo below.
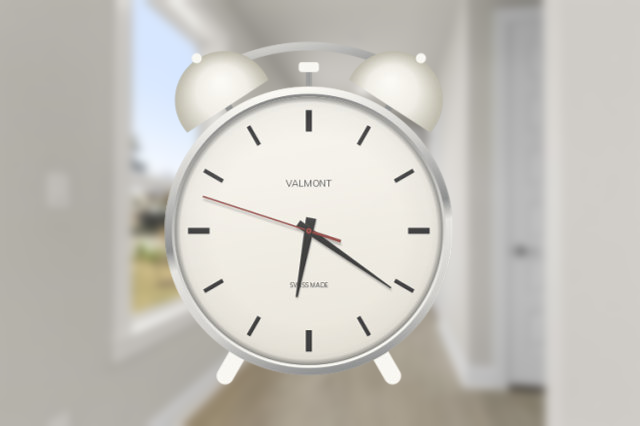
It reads **6:20:48**
